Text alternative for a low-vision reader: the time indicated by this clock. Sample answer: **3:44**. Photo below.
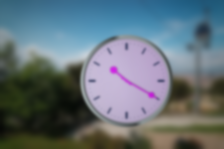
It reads **10:20**
